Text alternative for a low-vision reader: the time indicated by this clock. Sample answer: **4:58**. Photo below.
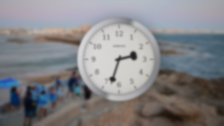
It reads **2:33**
